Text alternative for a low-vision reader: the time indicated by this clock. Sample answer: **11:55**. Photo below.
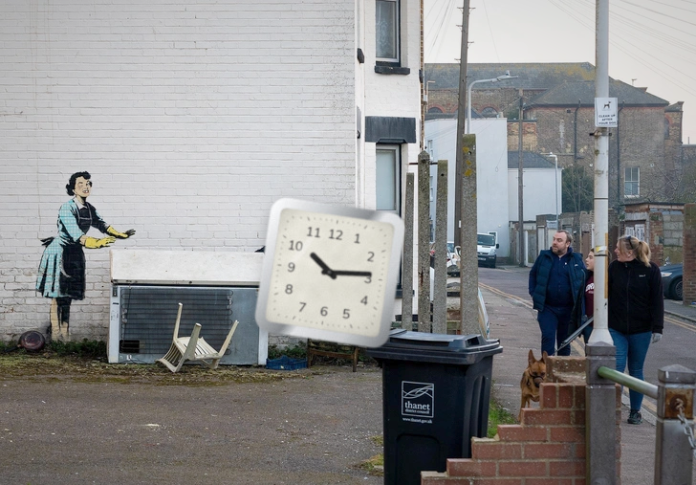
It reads **10:14**
